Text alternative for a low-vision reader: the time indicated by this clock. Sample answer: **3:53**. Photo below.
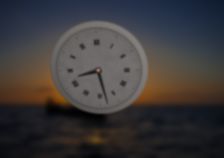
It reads **8:28**
